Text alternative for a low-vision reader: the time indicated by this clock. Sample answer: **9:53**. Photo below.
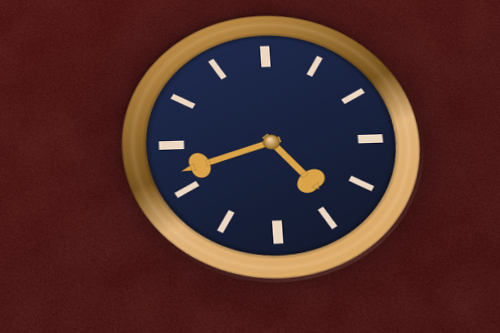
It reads **4:42**
